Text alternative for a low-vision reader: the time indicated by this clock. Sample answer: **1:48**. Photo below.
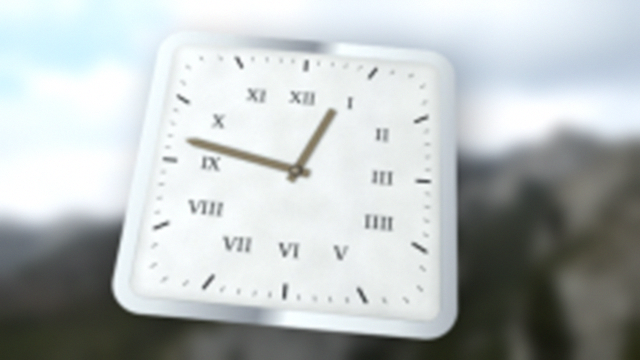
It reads **12:47**
